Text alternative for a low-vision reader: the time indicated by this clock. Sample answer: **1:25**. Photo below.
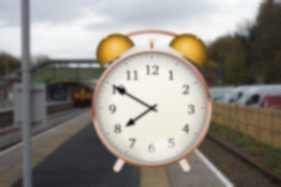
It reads **7:50**
